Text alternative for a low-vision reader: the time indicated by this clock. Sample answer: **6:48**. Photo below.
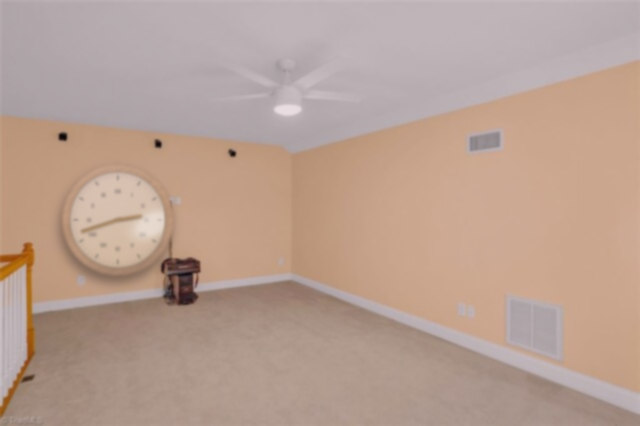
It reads **2:42**
